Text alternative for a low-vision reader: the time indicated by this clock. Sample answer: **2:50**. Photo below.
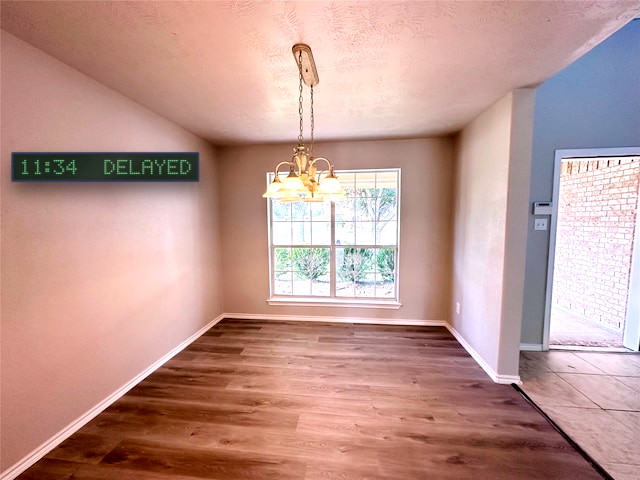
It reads **11:34**
